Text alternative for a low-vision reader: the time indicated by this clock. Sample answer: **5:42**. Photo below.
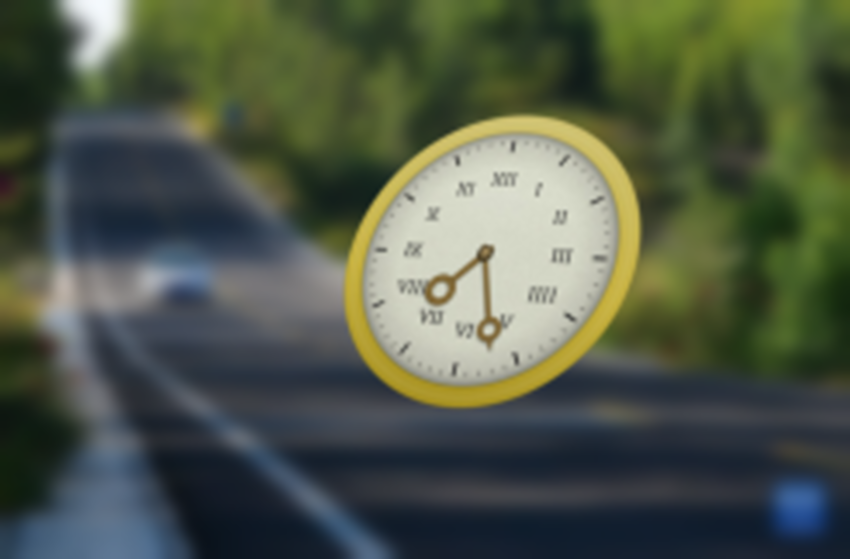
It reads **7:27**
